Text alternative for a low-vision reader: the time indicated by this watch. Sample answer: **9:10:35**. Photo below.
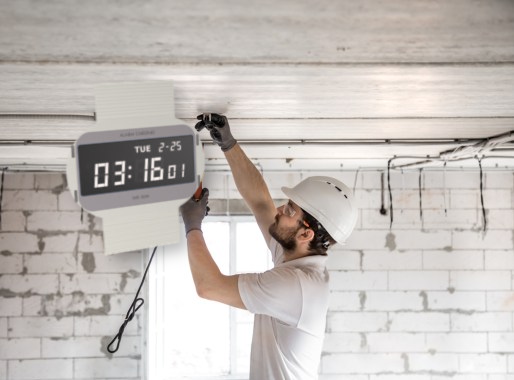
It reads **3:16:01**
